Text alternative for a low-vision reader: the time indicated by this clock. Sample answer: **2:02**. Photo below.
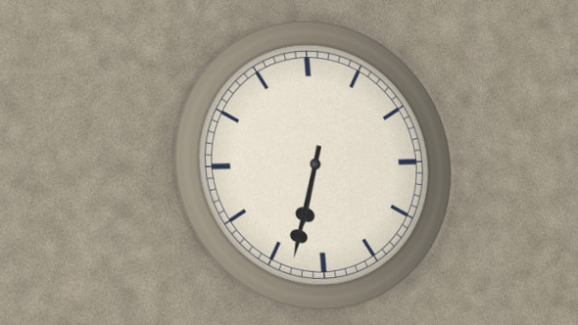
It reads **6:33**
